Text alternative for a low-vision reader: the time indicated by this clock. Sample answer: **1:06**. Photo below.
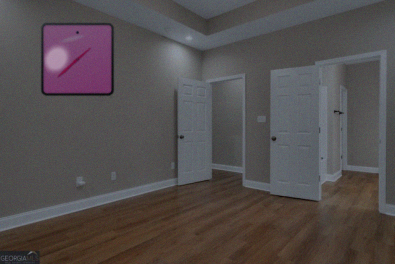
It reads **1:38**
